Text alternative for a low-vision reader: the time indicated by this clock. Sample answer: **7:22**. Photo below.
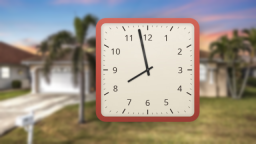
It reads **7:58**
